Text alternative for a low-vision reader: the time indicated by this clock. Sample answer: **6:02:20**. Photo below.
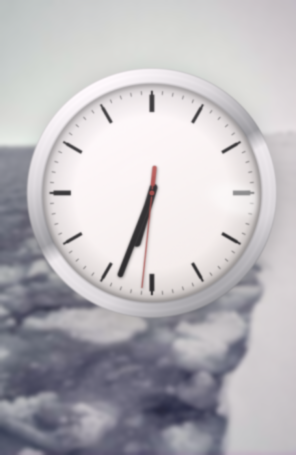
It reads **6:33:31**
